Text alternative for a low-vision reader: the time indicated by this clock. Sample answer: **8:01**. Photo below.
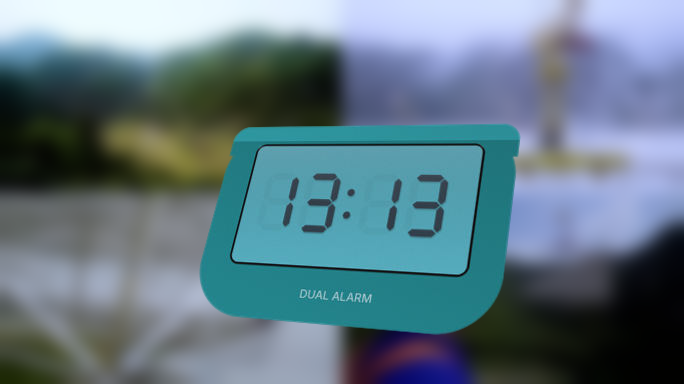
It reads **13:13**
